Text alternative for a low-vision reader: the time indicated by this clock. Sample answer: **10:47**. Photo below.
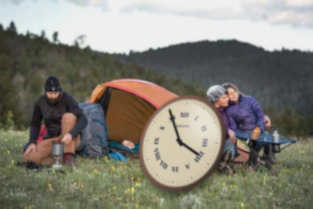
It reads **3:55**
